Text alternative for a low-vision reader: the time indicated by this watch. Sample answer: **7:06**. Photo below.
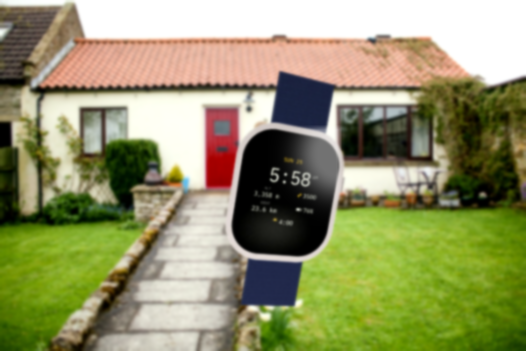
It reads **5:58**
